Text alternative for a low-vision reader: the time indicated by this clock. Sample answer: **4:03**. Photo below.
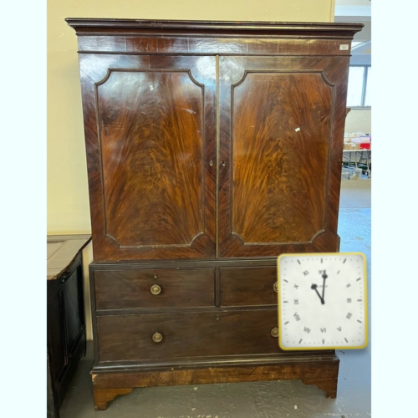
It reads **11:01**
